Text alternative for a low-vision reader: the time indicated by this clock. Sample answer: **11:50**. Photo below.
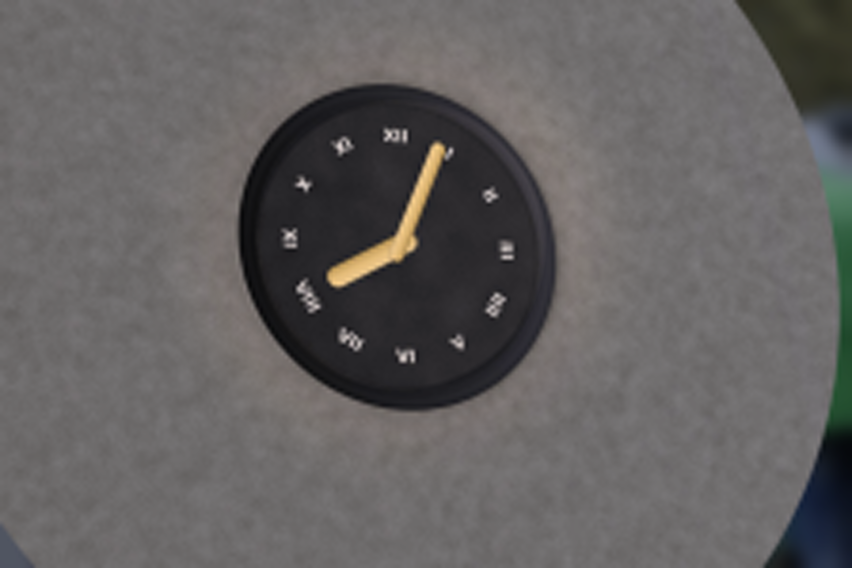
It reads **8:04**
